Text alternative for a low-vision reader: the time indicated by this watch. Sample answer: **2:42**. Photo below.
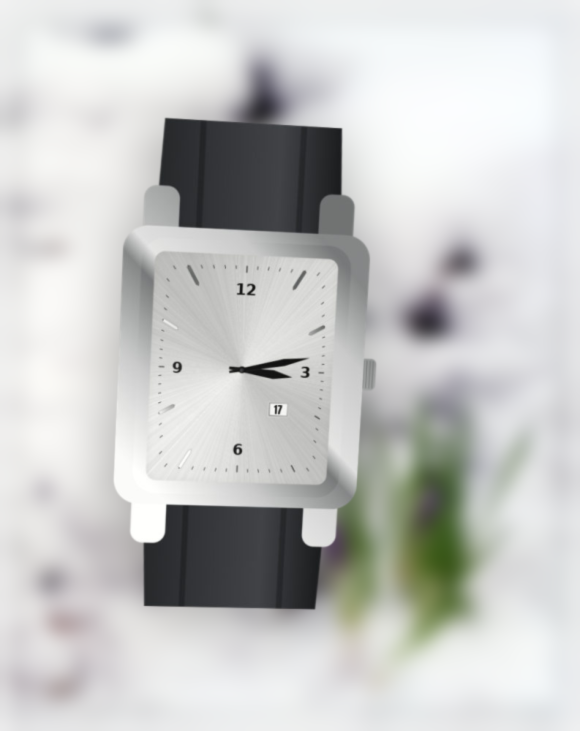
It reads **3:13**
